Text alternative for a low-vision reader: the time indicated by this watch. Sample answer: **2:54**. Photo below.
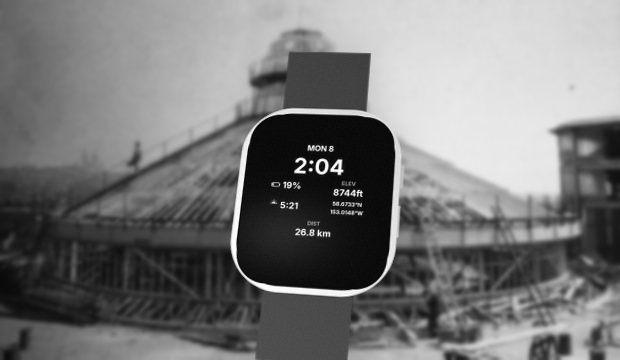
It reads **2:04**
